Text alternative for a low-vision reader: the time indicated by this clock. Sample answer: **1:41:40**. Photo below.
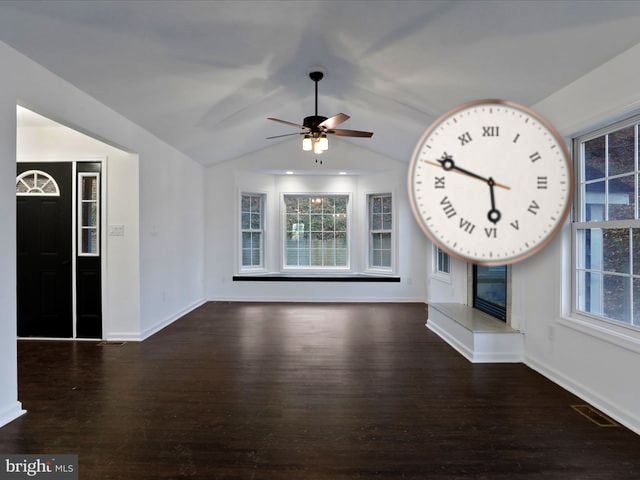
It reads **5:48:48**
